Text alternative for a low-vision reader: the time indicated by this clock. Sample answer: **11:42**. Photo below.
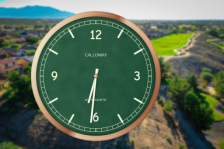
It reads **6:31**
